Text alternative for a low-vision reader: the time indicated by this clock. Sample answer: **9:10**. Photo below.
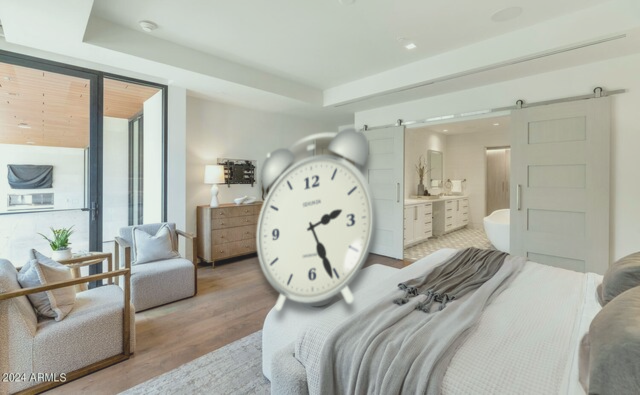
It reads **2:26**
